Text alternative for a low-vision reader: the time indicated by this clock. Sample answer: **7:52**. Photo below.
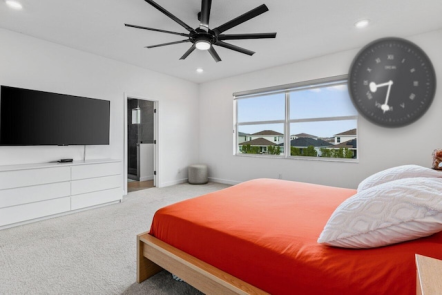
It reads **8:32**
